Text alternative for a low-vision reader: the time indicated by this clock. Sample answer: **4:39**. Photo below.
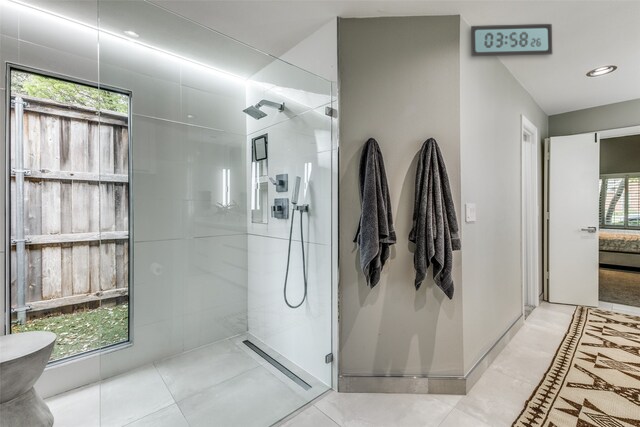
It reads **3:58**
